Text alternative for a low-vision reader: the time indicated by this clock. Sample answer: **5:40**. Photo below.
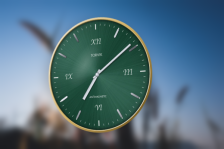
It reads **7:09**
